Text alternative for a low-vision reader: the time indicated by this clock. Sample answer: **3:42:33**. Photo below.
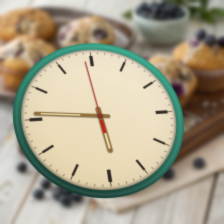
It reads **5:45:59**
